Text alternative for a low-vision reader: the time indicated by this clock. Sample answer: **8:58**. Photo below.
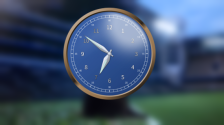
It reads **6:51**
